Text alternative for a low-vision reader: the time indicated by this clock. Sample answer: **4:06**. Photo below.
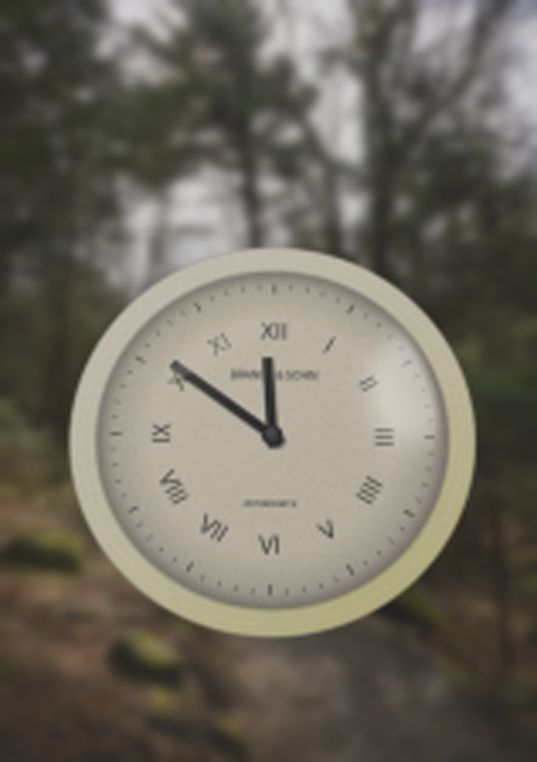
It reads **11:51**
